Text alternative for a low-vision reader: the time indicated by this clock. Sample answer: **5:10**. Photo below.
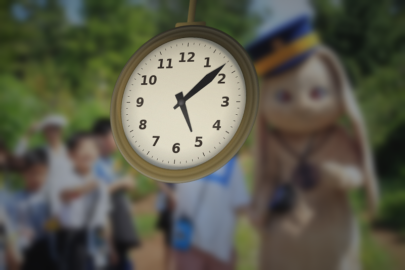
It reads **5:08**
